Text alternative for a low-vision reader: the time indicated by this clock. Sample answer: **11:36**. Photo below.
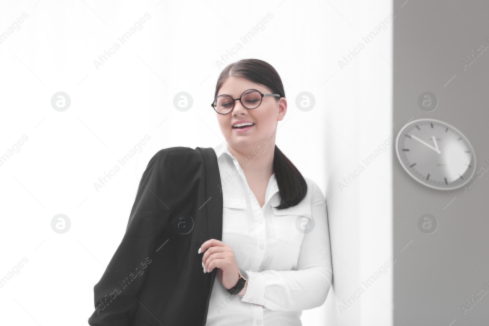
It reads **11:51**
